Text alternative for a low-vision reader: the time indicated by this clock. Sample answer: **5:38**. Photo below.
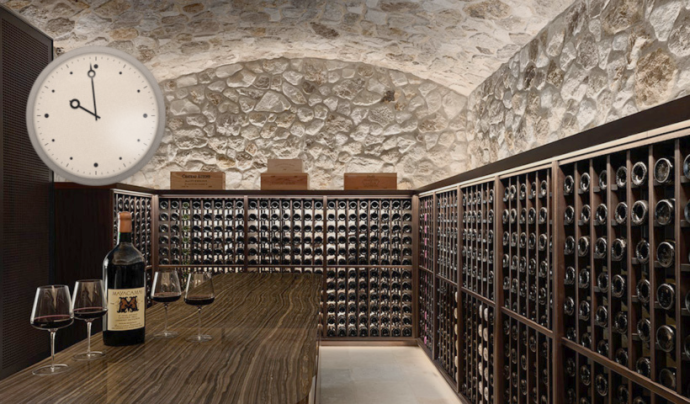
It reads **9:59**
